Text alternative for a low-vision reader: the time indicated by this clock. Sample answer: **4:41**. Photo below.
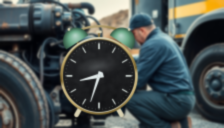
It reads **8:33**
